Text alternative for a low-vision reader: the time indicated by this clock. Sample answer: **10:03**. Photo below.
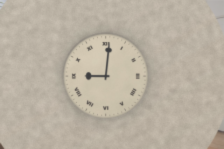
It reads **9:01**
